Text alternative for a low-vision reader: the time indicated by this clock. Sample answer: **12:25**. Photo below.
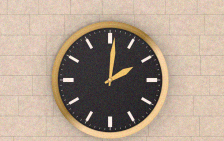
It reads **2:01**
